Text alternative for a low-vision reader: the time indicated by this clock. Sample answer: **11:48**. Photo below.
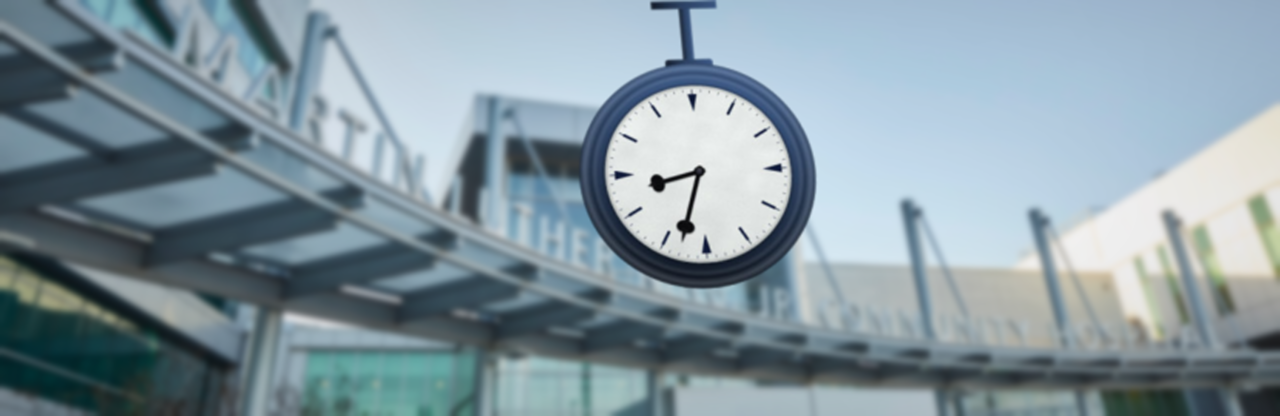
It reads **8:33**
